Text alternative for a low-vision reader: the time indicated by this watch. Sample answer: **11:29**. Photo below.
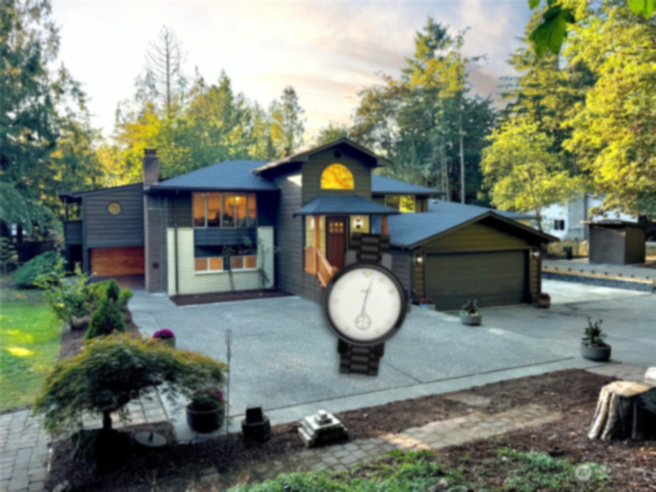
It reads **6:02**
